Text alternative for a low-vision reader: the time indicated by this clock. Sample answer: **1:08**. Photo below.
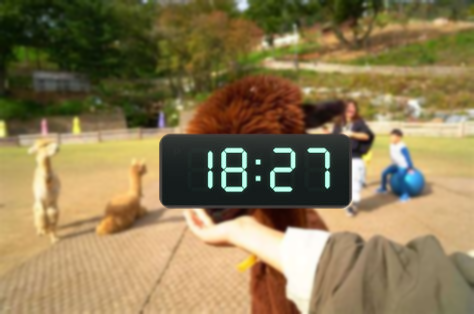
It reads **18:27**
